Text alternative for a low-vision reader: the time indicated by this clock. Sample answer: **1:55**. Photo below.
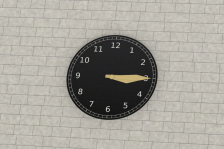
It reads **3:15**
